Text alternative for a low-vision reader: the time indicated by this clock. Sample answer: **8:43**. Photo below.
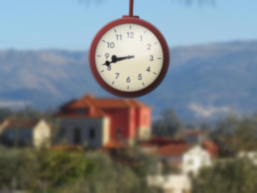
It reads **8:42**
